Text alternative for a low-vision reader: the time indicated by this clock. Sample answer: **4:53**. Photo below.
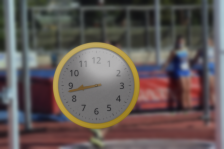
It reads **8:43**
